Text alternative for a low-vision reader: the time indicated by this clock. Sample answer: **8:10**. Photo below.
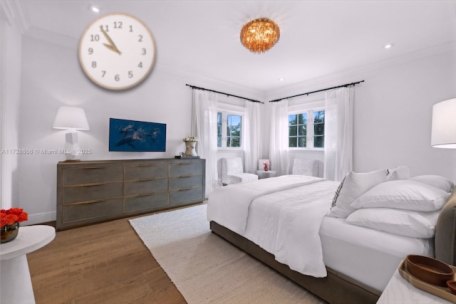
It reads **9:54**
